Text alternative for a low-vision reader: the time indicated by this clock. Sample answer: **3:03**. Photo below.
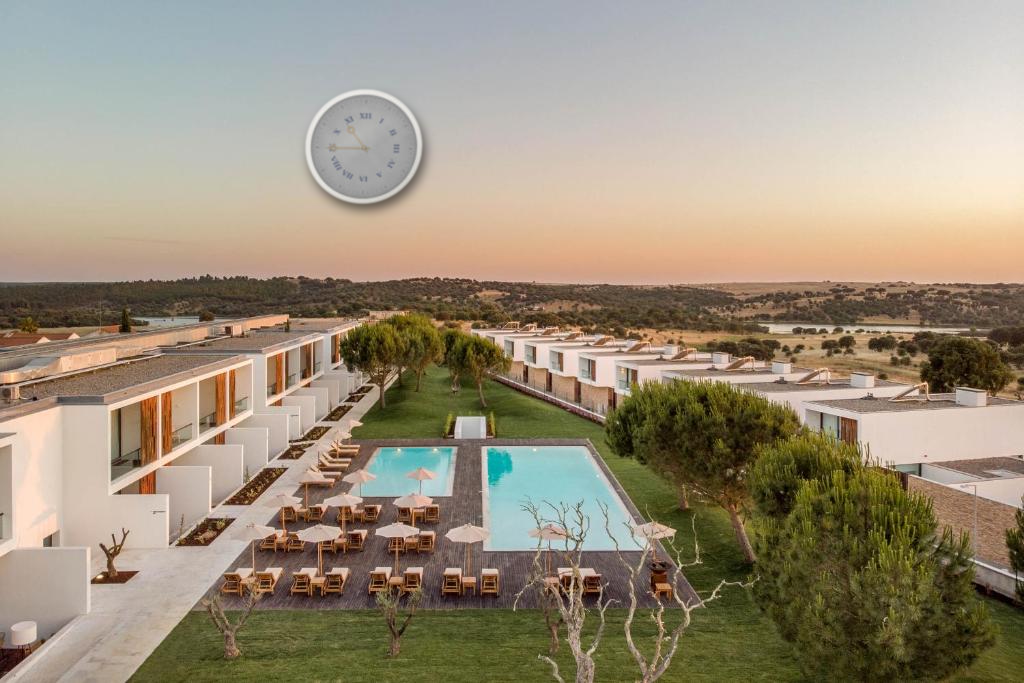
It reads **10:45**
